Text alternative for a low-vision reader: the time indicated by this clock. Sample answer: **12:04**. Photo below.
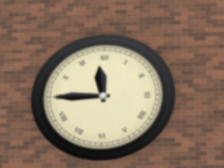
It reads **11:45**
